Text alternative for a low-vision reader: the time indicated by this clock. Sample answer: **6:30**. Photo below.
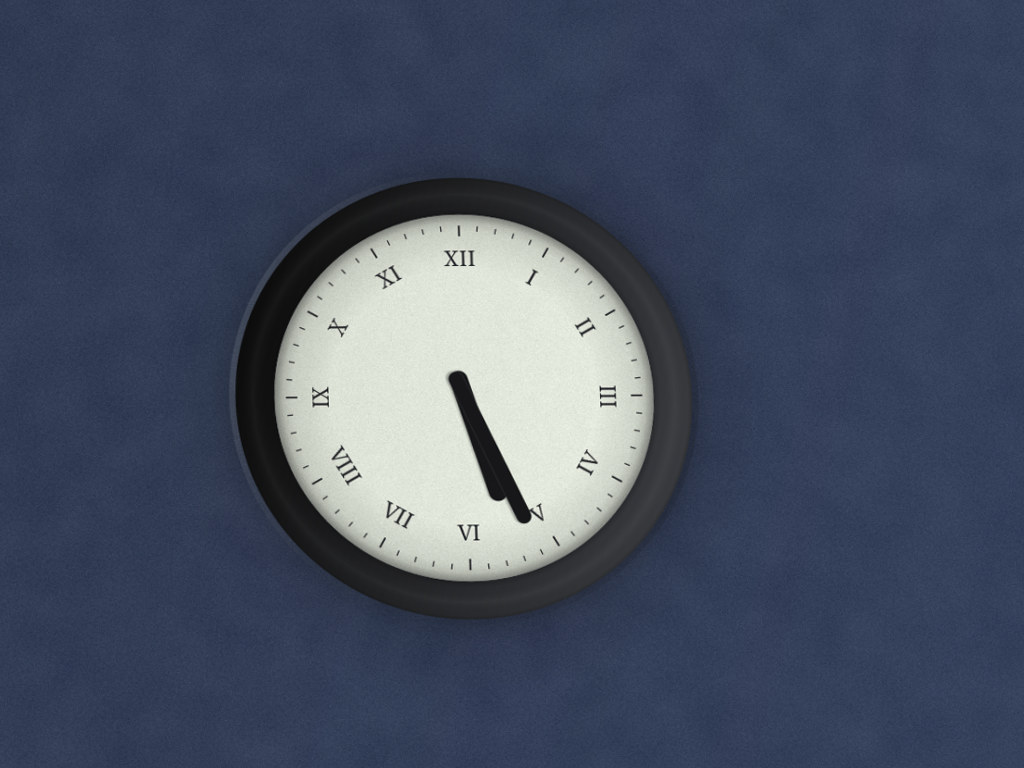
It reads **5:26**
